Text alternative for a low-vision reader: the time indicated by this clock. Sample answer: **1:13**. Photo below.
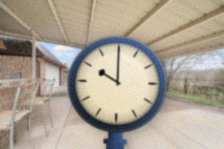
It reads **10:00**
